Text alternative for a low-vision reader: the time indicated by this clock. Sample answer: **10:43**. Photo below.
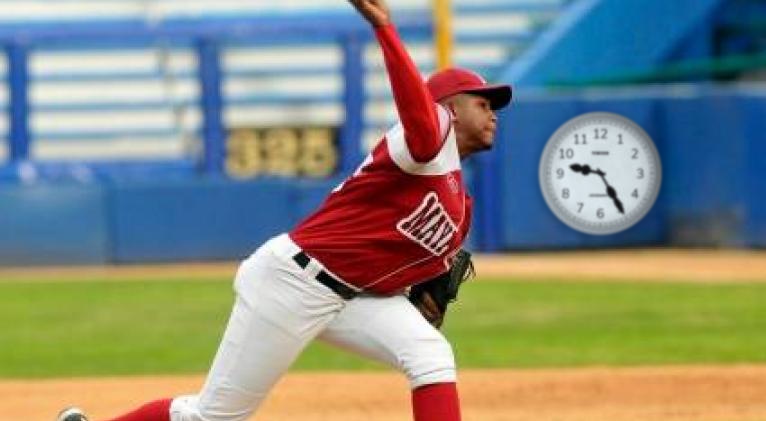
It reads **9:25**
